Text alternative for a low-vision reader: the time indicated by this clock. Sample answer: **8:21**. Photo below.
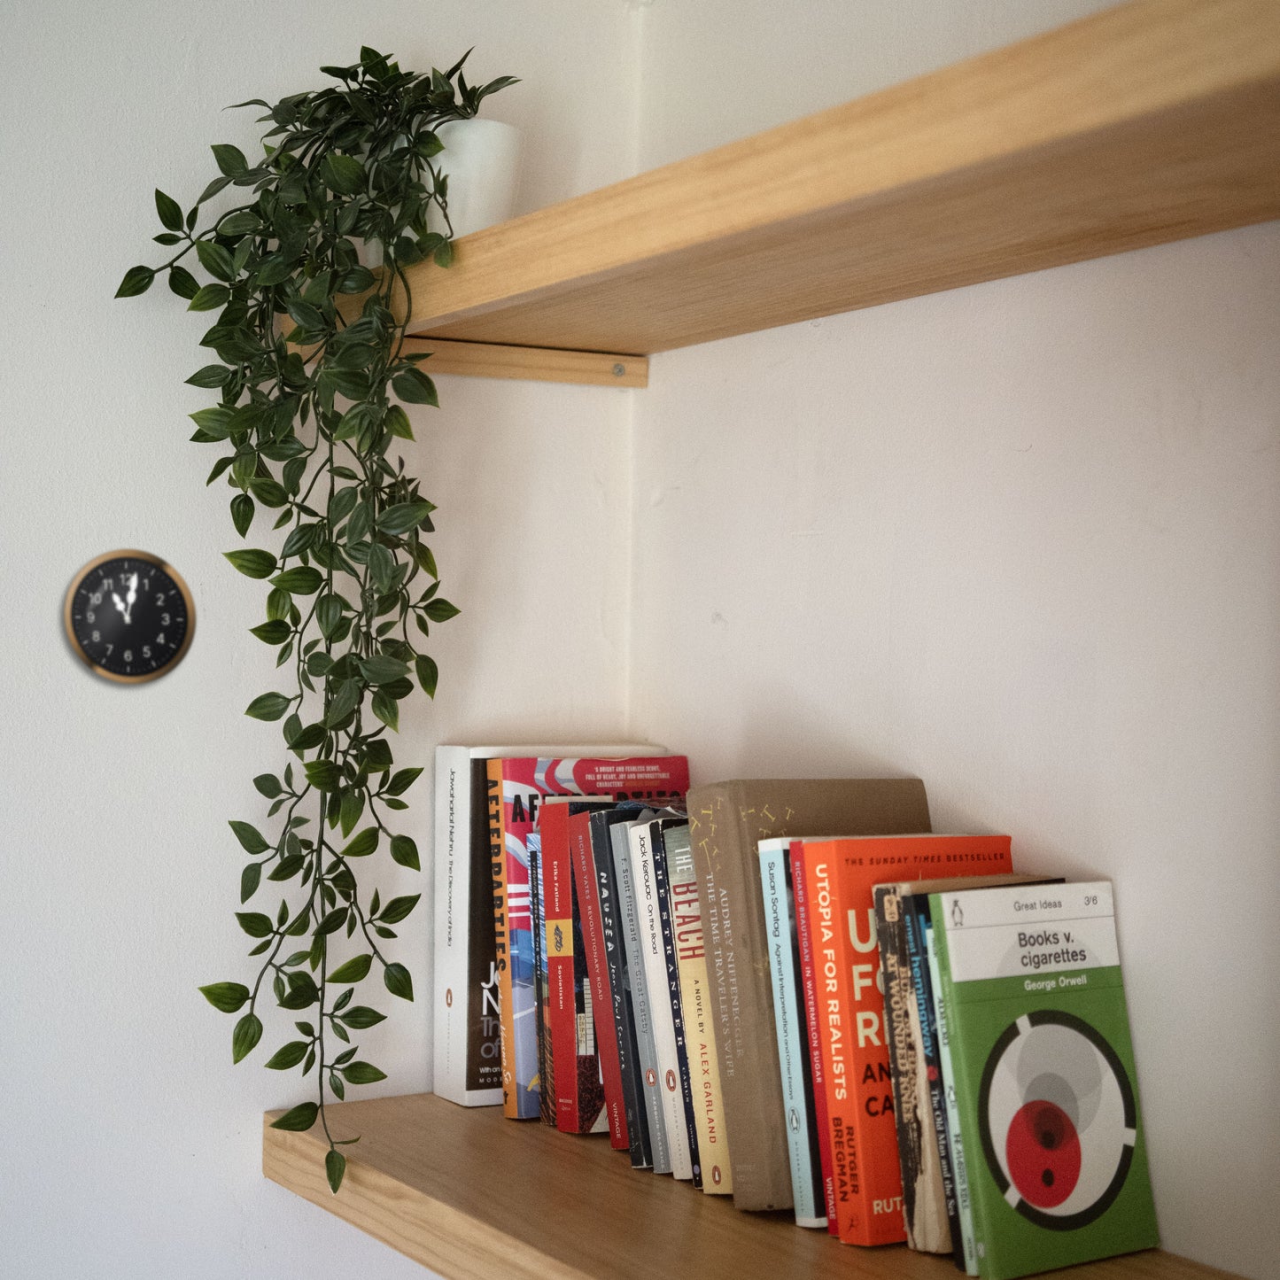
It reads **11:02**
